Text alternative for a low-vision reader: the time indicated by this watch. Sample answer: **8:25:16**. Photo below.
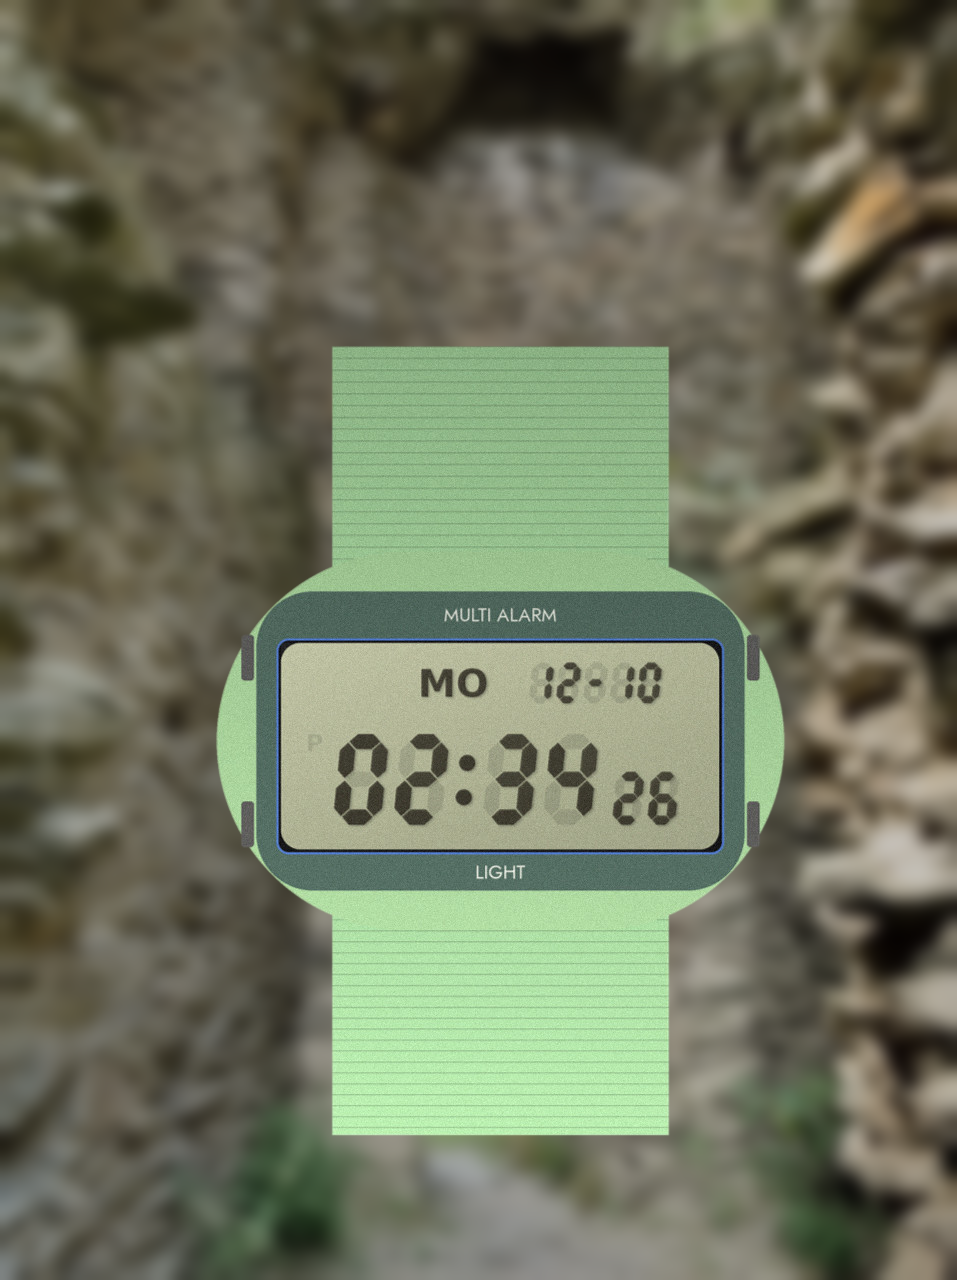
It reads **2:34:26**
